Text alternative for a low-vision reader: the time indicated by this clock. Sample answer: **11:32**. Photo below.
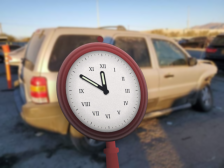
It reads **11:50**
